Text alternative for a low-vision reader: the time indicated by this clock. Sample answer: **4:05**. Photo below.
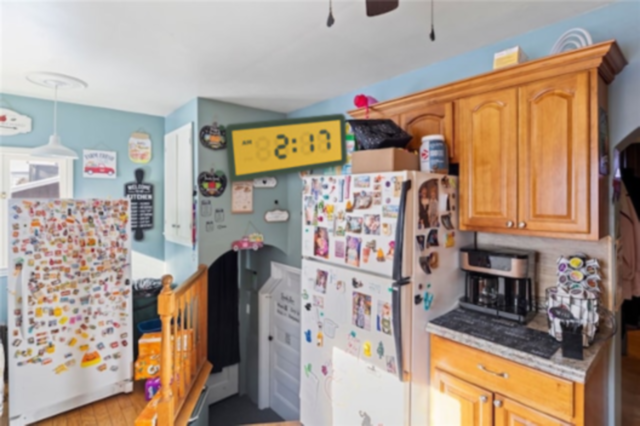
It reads **2:17**
